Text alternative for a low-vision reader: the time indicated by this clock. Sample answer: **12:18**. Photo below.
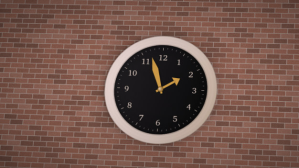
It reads **1:57**
